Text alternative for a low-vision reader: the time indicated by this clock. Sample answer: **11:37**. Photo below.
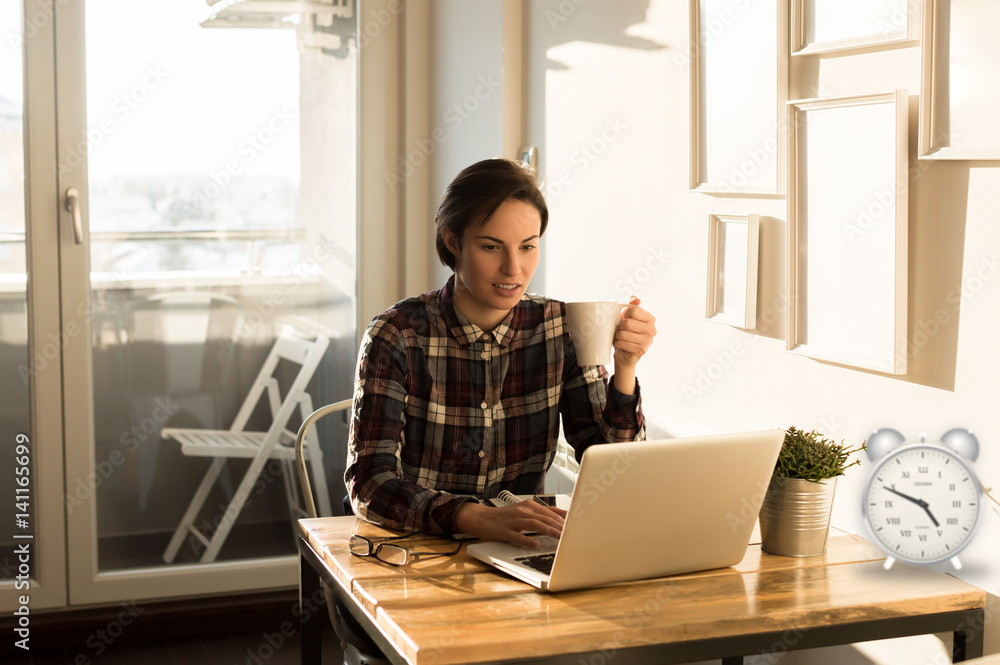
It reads **4:49**
